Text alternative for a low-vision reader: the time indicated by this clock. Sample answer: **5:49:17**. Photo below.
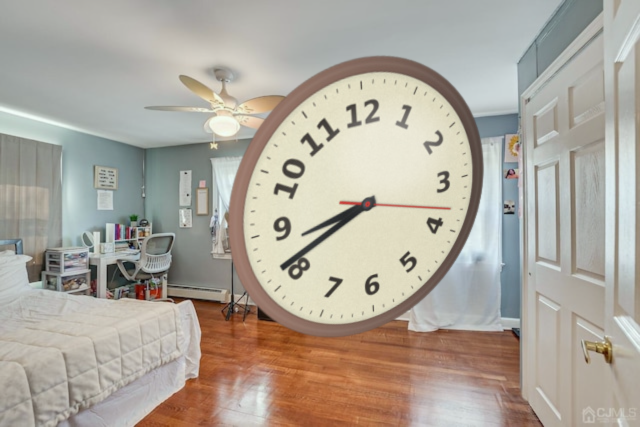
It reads **8:41:18**
